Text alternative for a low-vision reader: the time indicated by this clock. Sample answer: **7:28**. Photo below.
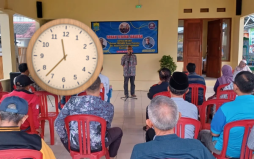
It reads **11:37**
